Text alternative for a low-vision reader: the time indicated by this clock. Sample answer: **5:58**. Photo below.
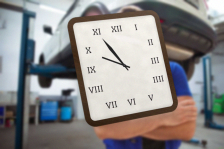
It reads **9:55**
